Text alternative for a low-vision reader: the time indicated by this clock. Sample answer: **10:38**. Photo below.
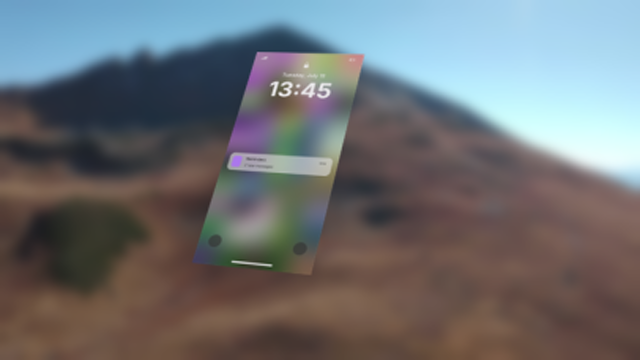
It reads **13:45**
